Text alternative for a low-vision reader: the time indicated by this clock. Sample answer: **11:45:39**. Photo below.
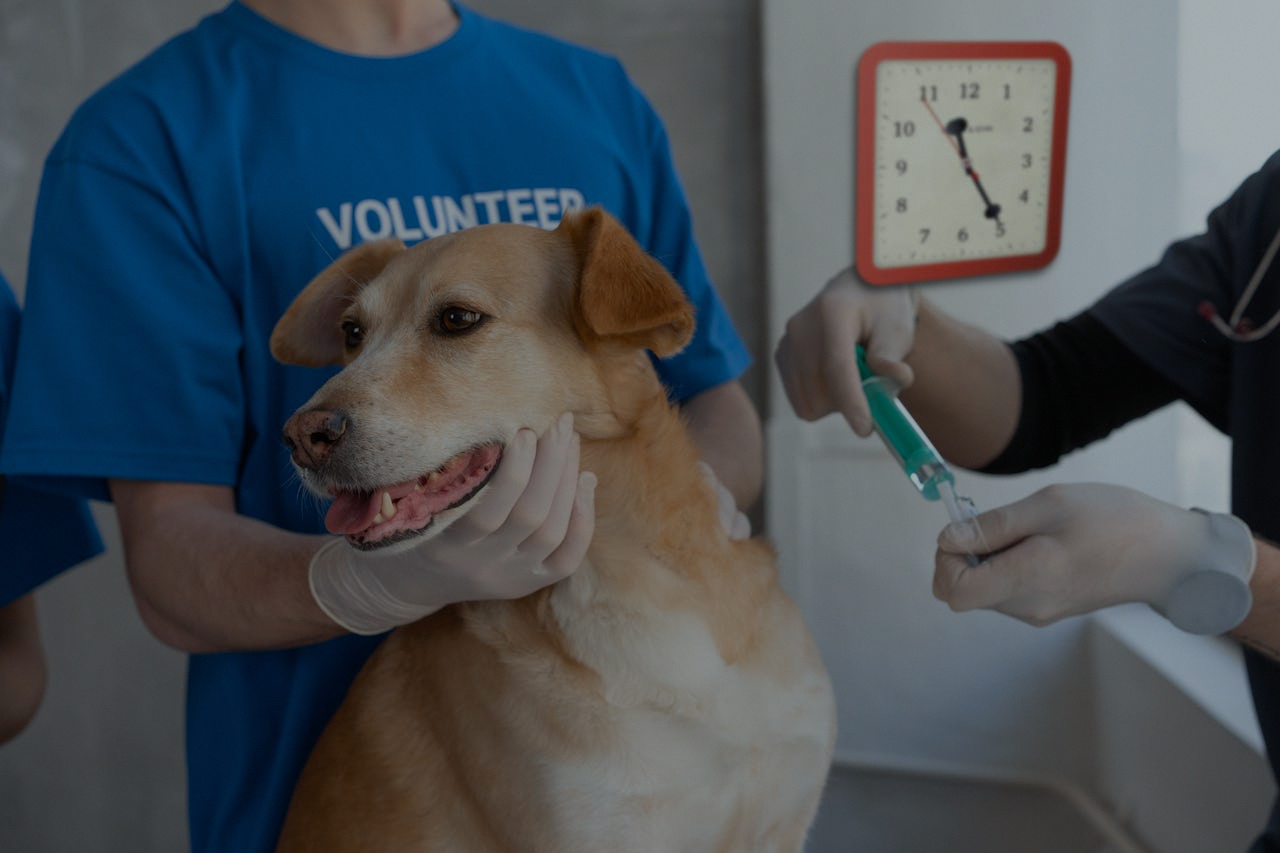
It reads **11:24:54**
